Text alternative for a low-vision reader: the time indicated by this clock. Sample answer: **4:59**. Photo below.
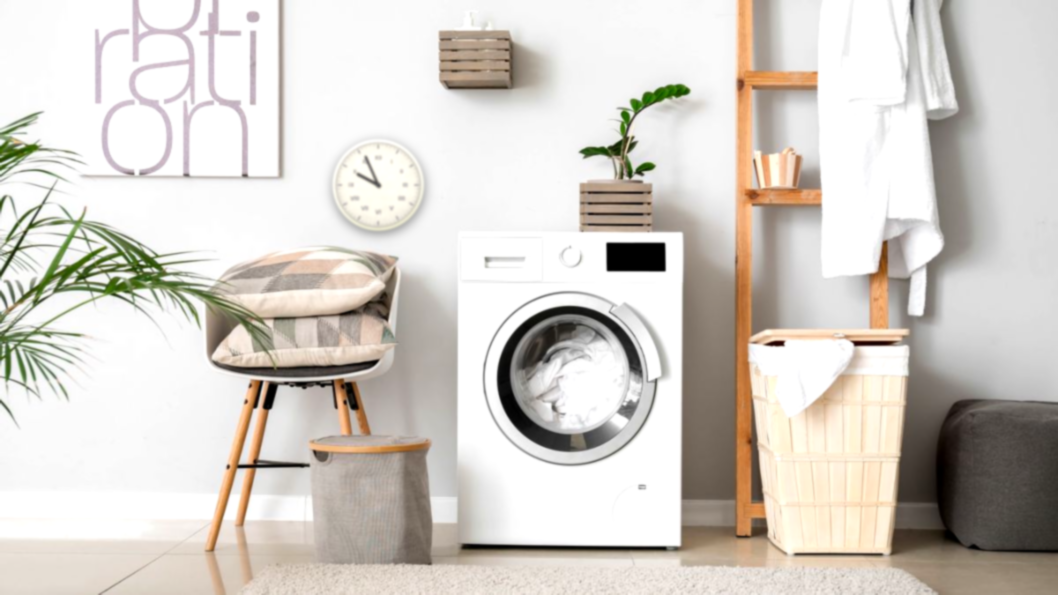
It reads **9:56**
